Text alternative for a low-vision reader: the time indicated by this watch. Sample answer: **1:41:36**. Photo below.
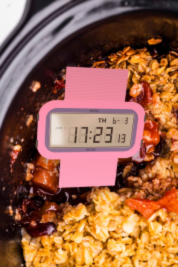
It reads **17:23:13**
